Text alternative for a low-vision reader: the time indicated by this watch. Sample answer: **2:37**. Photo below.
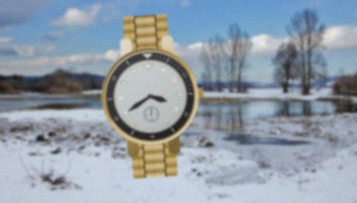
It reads **3:40**
